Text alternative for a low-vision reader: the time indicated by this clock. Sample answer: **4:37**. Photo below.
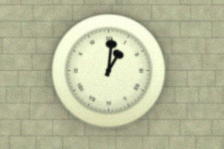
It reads **1:01**
